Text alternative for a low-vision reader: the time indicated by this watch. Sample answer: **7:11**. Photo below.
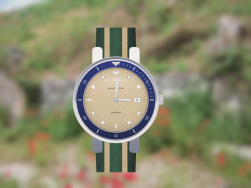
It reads **3:01**
